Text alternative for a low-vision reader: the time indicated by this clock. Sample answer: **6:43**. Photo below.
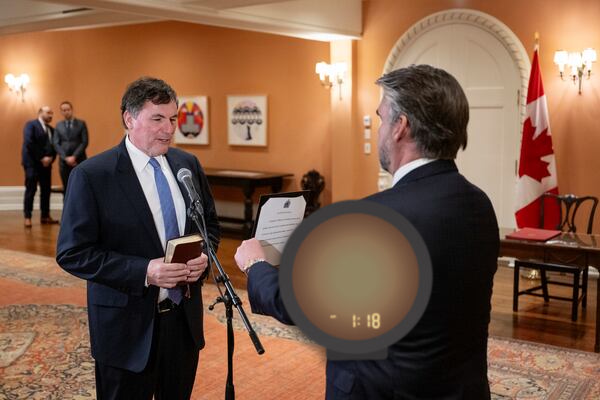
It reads **1:18**
